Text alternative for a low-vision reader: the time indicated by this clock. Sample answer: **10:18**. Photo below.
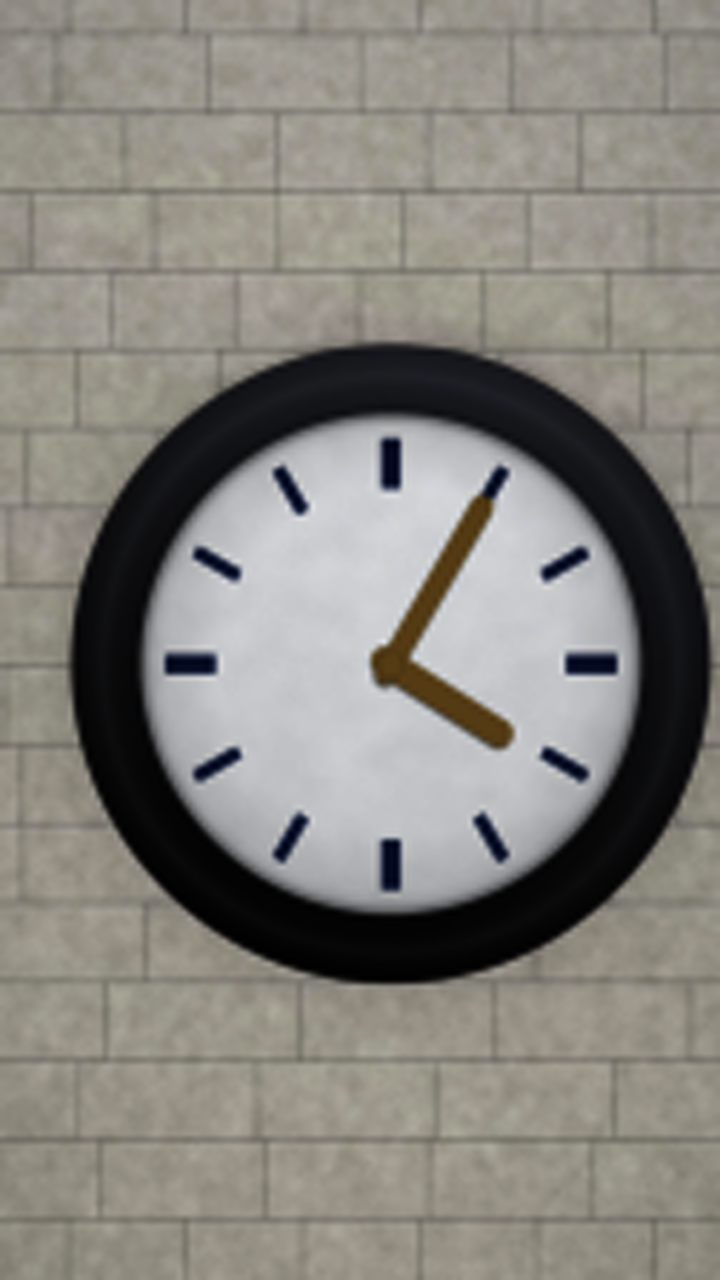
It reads **4:05**
